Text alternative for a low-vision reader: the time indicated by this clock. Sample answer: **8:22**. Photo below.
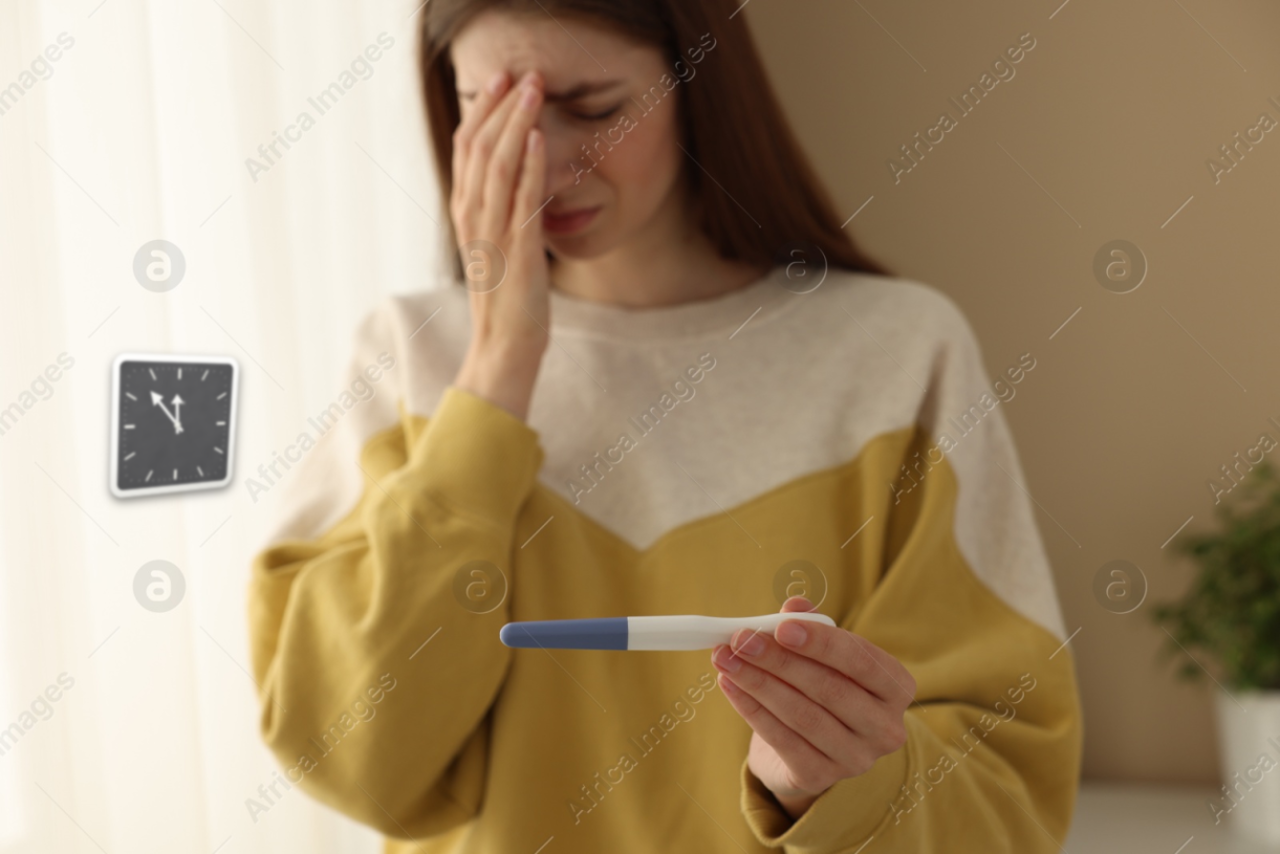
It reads **11:53**
